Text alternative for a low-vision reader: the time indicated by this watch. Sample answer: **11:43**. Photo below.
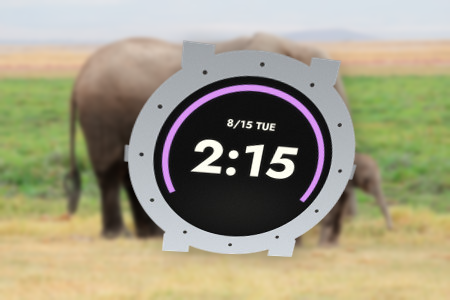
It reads **2:15**
